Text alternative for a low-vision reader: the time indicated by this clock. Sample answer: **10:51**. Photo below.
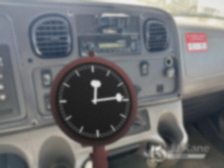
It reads **12:14**
